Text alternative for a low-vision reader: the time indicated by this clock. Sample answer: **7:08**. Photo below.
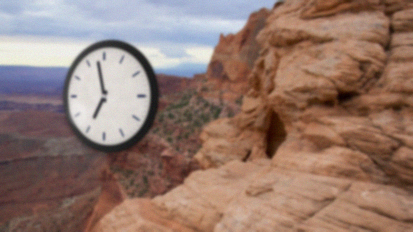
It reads **6:58**
